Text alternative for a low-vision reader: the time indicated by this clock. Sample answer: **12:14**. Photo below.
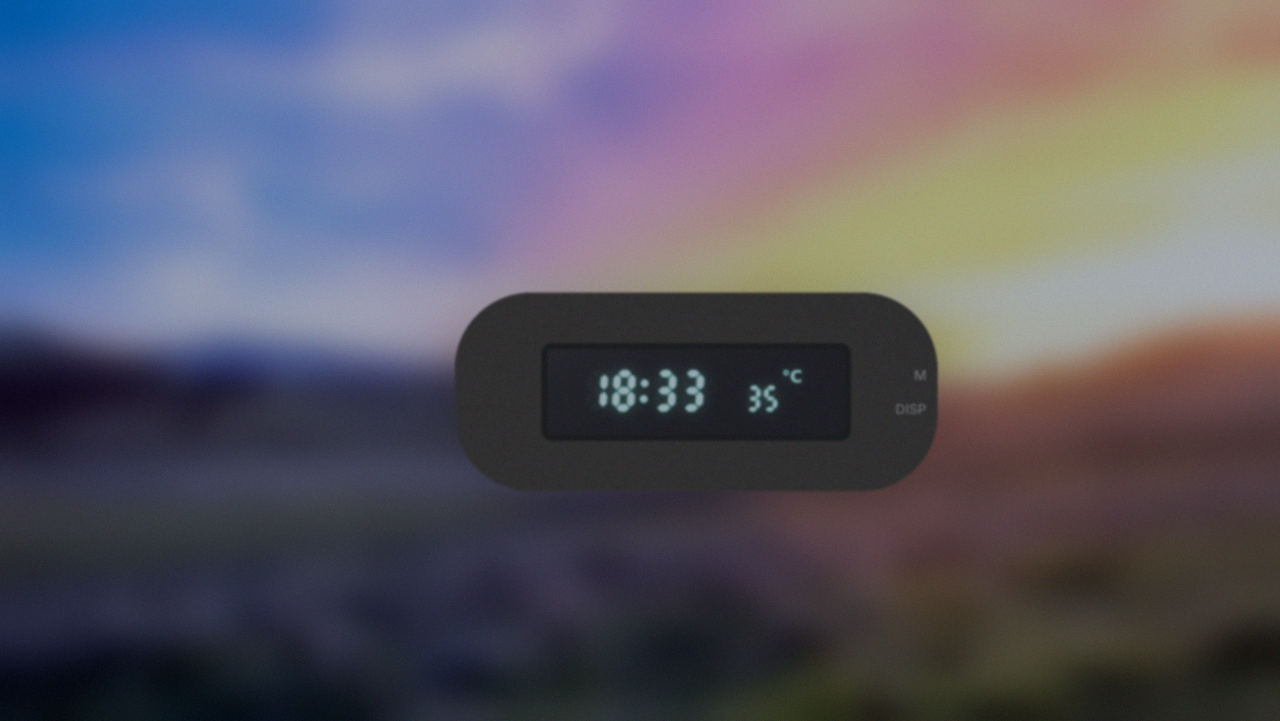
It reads **18:33**
